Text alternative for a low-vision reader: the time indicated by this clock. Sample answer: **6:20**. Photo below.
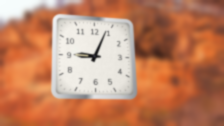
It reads **9:04**
